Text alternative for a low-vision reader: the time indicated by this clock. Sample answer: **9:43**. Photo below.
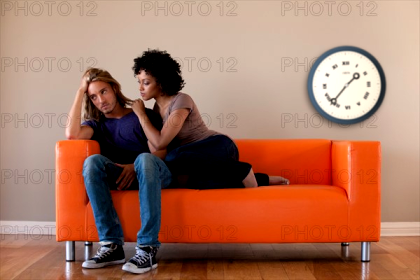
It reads **1:37**
